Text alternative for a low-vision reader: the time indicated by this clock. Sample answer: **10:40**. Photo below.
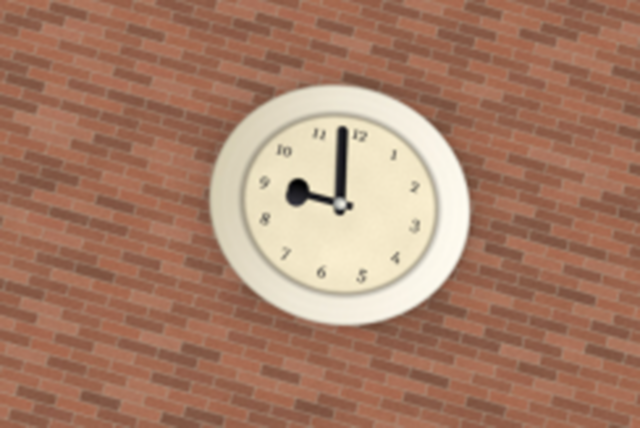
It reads **8:58**
